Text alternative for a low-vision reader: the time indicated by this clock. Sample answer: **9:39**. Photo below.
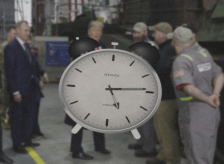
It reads **5:14**
